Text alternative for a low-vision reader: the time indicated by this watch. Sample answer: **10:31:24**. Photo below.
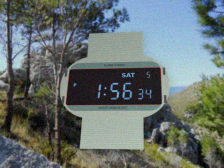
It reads **1:56:34**
